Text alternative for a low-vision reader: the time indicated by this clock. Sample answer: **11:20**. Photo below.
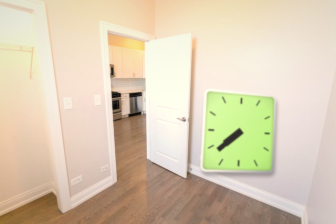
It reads **7:38**
